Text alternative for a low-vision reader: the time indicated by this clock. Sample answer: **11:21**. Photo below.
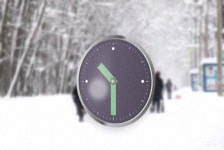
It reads **10:30**
